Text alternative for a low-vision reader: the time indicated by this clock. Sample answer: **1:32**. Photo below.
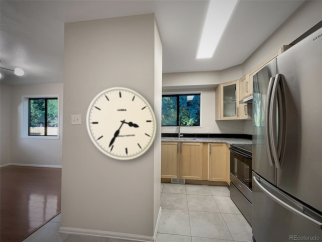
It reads **3:36**
